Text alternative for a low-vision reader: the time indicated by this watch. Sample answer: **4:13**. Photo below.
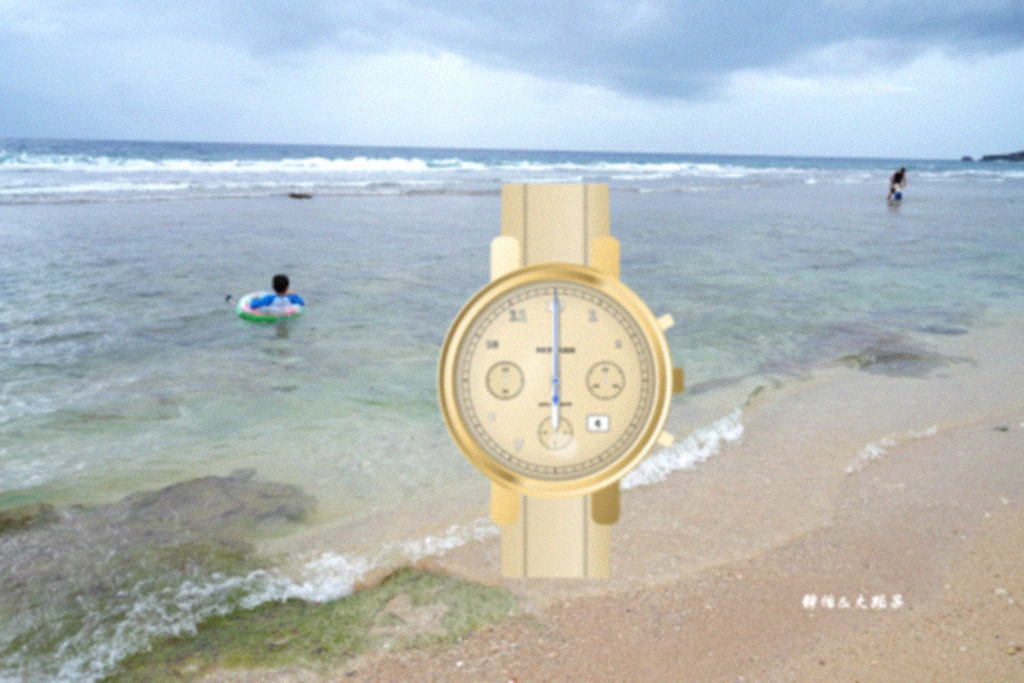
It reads **6:00**
